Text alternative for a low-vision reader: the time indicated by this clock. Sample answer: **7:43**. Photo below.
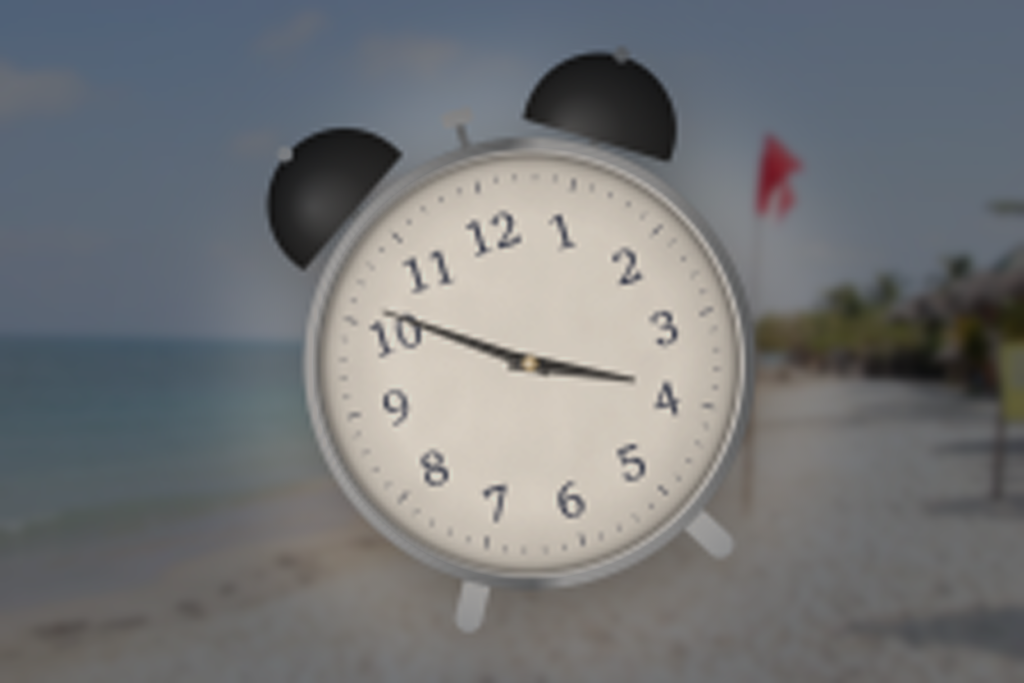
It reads **3:51**
